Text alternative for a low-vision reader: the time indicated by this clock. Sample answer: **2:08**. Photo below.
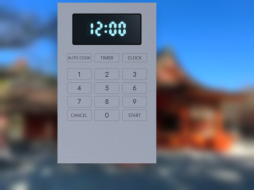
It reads **12:00**
